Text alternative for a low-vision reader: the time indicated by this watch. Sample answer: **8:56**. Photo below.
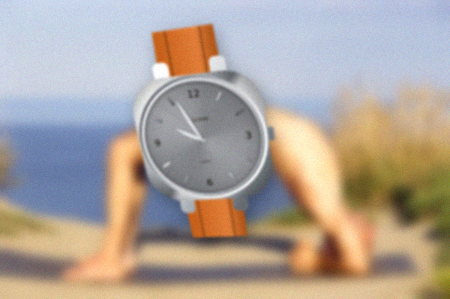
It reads **9:56**
